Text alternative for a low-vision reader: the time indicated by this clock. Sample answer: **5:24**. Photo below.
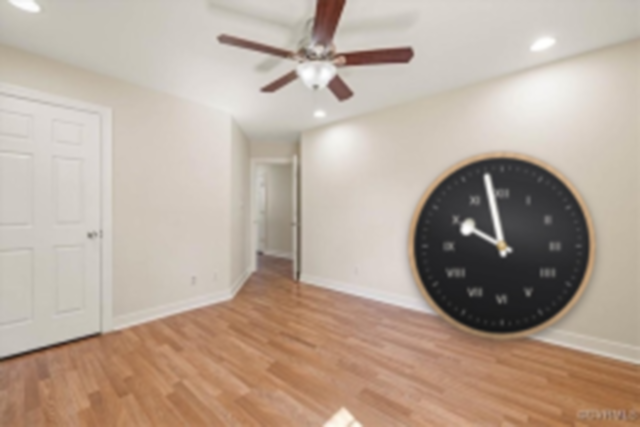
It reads **9:58**
